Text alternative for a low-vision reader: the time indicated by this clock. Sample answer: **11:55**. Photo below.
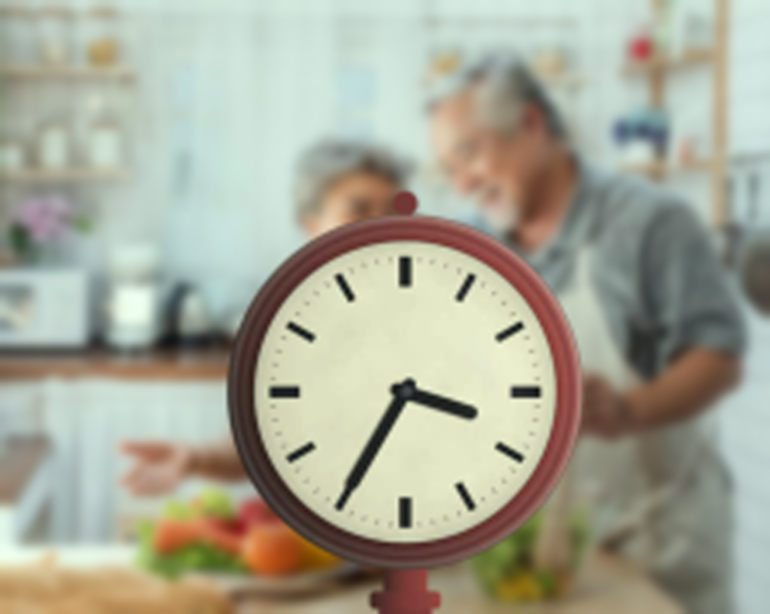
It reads **3:35**
